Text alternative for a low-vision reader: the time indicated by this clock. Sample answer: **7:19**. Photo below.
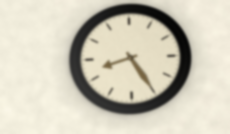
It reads **8:25**
